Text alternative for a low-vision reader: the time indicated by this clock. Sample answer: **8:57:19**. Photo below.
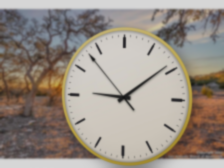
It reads **9:08:53**
